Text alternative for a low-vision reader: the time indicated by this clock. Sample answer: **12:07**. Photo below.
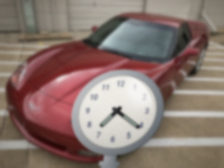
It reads **7:21**
